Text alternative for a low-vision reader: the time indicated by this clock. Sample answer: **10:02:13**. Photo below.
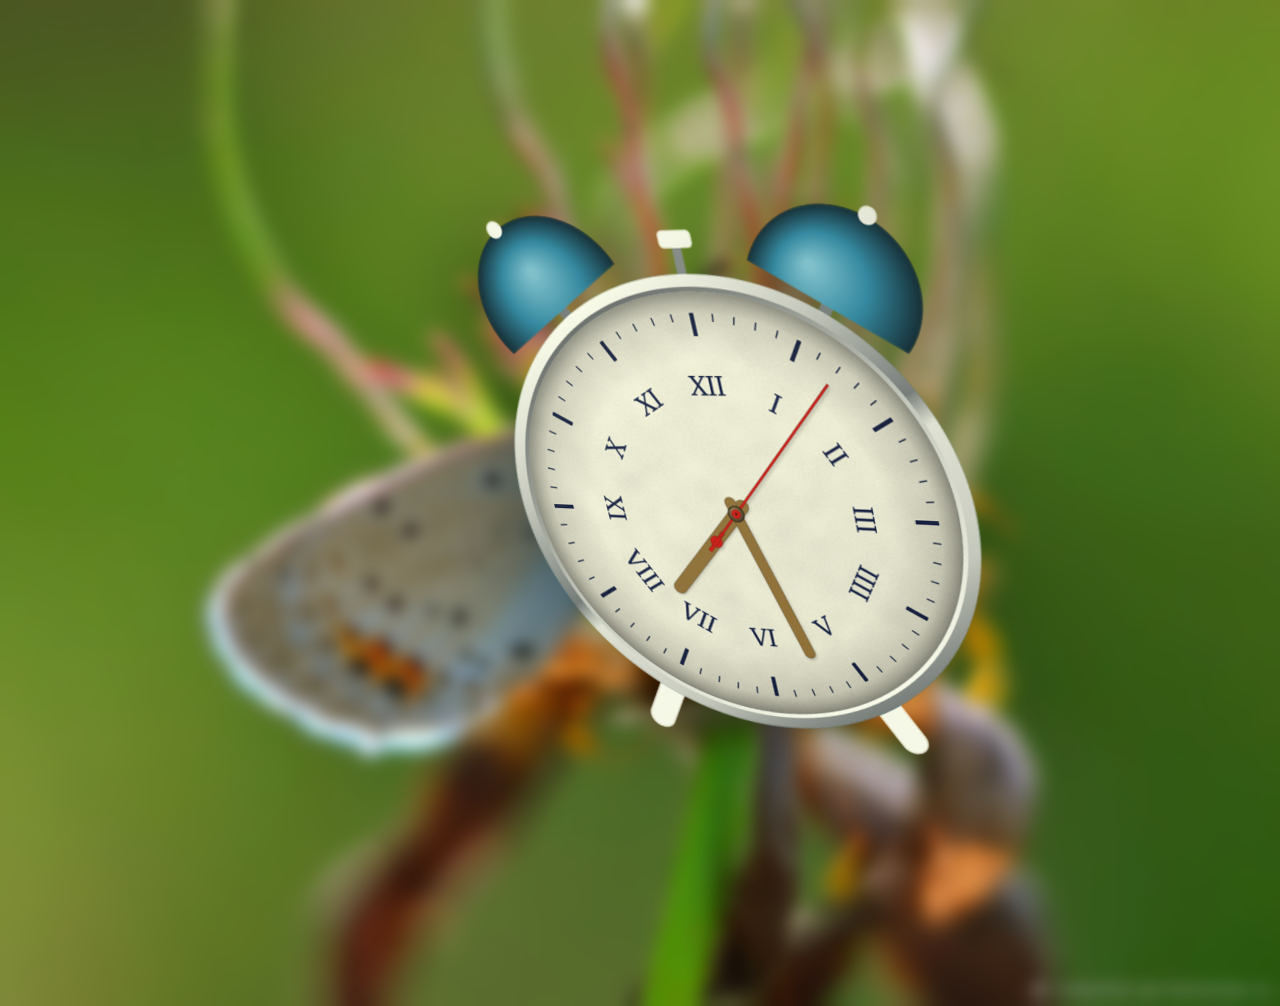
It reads **7:27:07**
